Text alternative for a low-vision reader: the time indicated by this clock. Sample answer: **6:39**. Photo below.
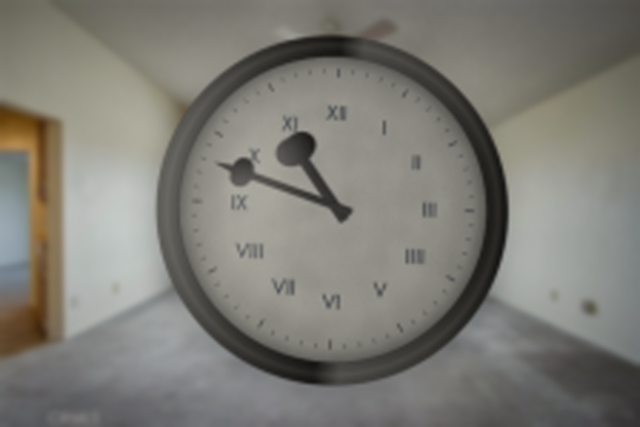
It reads **10:48**
